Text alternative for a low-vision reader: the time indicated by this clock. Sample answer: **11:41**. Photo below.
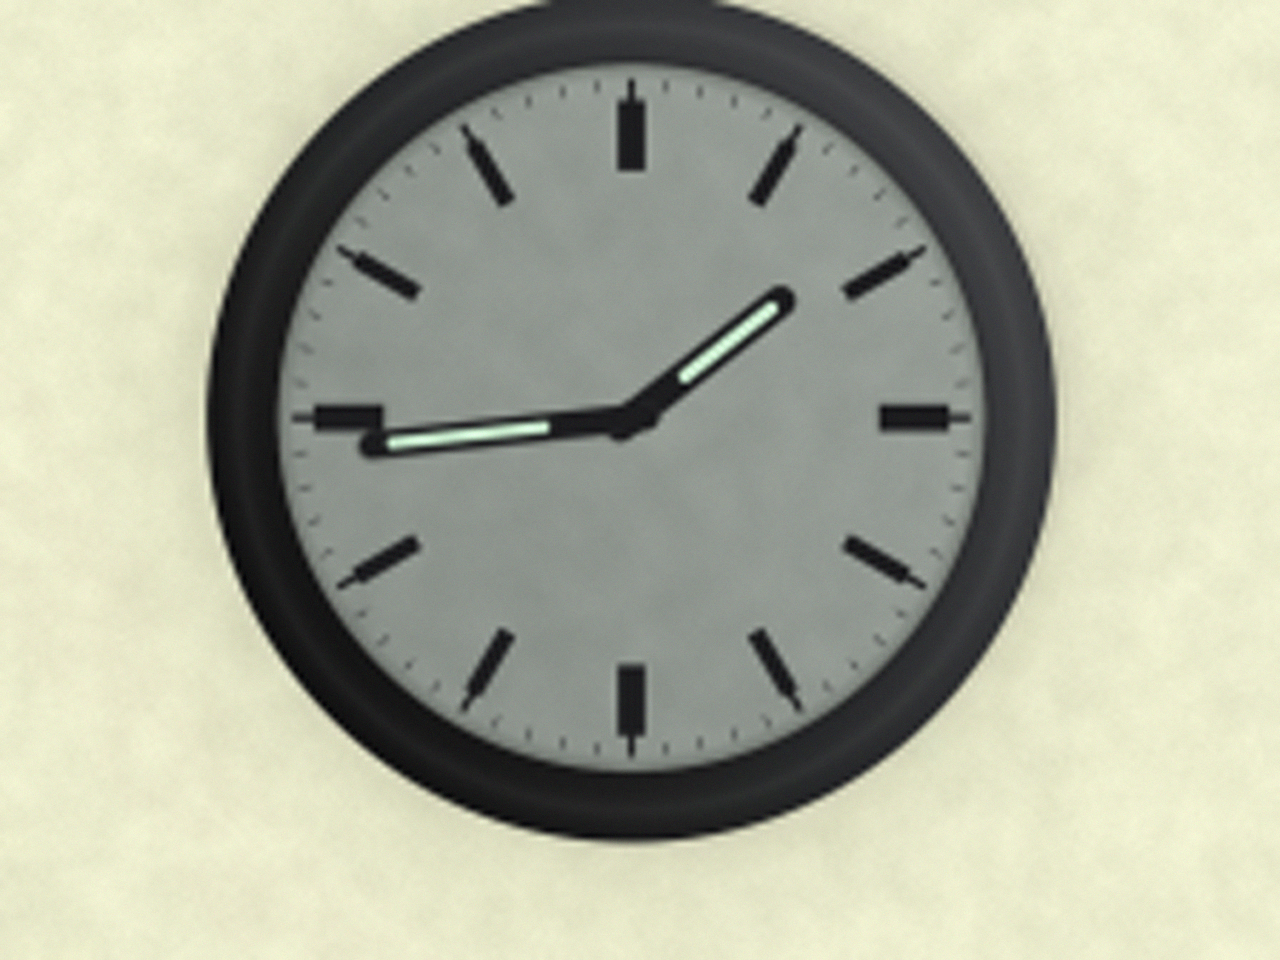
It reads **1:44**
